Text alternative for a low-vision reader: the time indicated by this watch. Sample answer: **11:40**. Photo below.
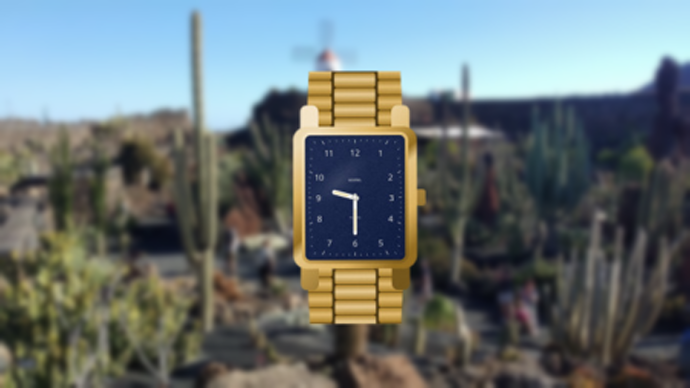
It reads **9:30**
